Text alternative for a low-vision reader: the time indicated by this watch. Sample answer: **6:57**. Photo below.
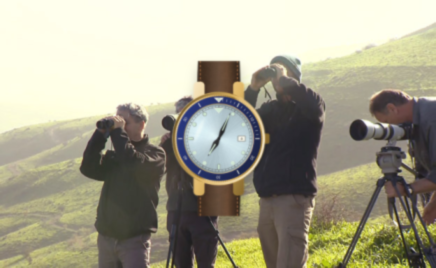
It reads **7:04**
